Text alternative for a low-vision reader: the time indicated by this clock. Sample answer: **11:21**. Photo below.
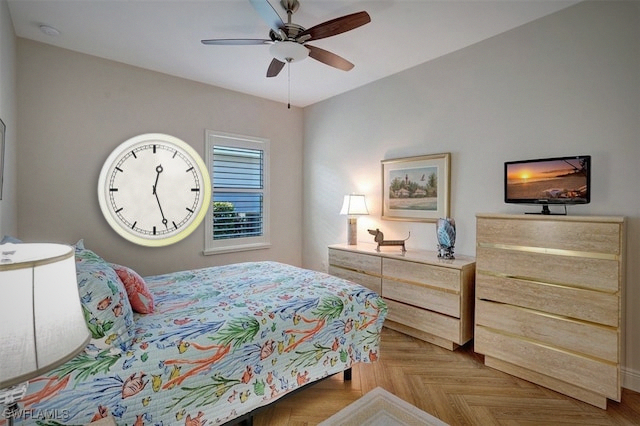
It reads **12:27**
